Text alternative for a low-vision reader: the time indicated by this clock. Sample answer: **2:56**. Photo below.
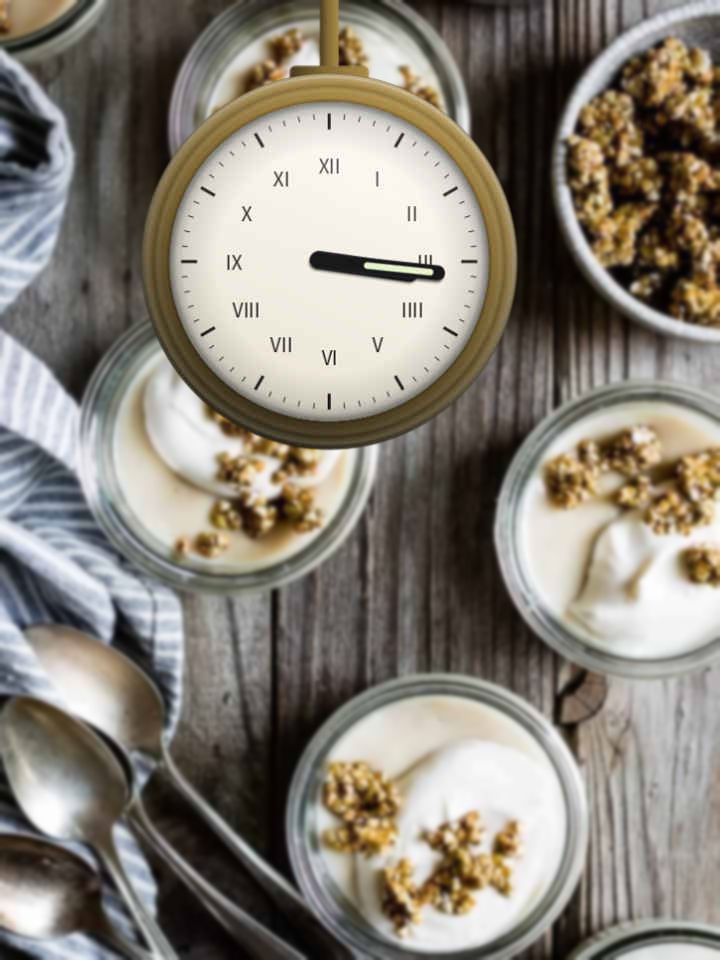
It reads **3:16**
